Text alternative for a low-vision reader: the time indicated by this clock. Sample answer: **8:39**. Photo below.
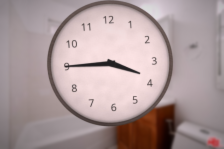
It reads **3:45**
